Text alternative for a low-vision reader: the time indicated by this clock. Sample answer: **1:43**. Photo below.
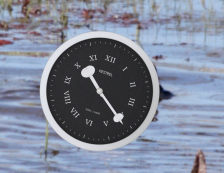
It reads **10:21**
